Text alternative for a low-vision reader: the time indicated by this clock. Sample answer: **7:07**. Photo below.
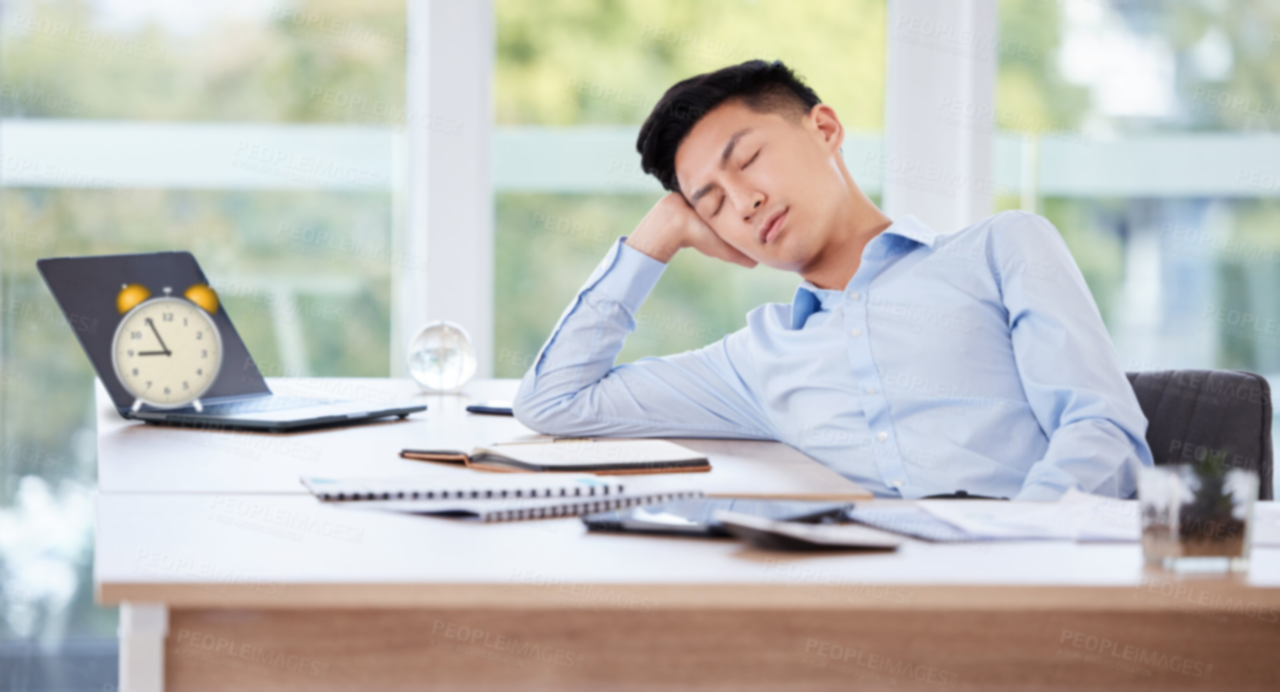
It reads **8:55**
